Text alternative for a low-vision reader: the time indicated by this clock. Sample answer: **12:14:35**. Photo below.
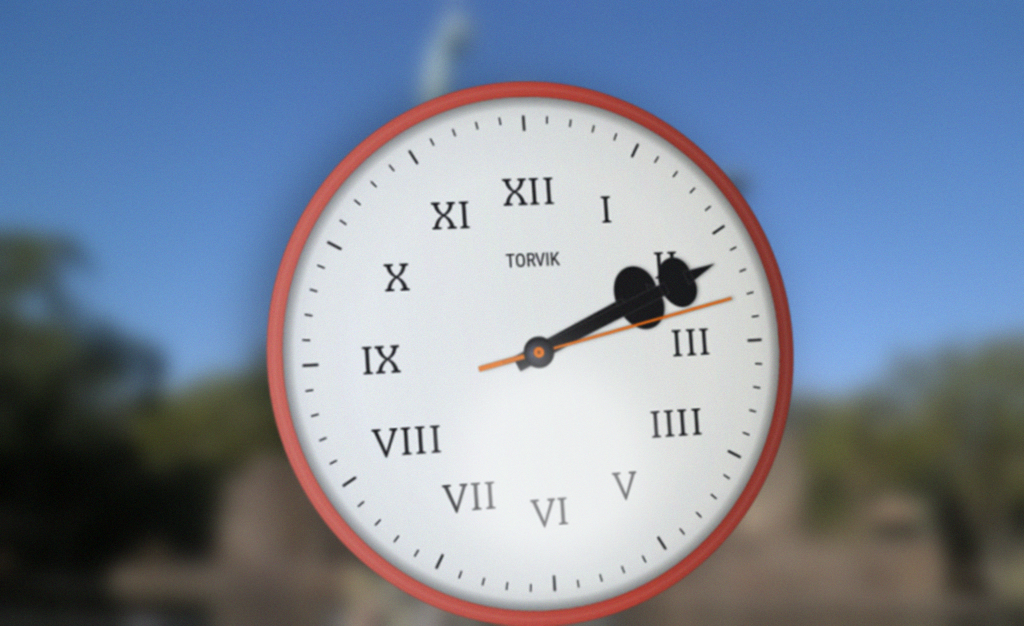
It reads **2:11:13**
